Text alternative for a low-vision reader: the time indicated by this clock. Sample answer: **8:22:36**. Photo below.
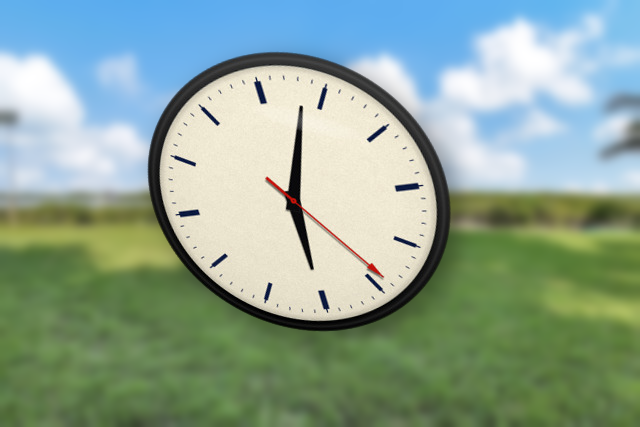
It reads **6:03:24**
